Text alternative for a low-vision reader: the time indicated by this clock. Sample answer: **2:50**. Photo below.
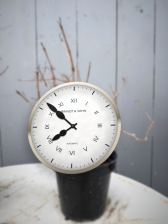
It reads **7:52**
